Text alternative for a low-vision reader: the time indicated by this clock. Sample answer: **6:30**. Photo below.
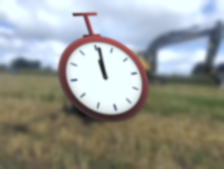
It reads **12:01**
